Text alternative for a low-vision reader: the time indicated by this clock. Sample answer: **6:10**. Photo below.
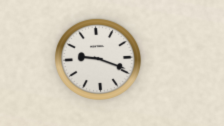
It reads **9:19**
